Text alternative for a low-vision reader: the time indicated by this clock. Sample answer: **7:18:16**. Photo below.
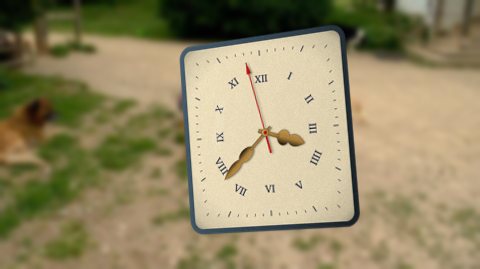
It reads **3:37:58**
